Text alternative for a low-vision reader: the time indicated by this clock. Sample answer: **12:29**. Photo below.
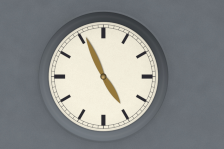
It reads **4:56**
